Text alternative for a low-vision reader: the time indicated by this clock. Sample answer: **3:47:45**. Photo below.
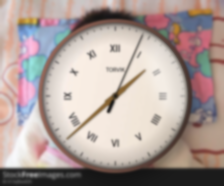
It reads **1:38:04**
